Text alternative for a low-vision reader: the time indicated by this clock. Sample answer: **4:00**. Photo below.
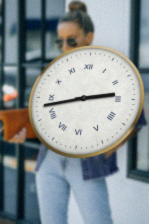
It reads **2:43**
